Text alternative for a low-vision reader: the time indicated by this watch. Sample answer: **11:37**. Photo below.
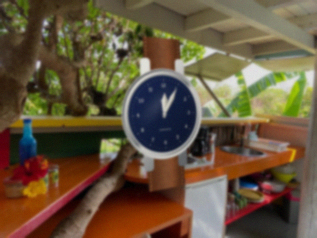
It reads **12:05**
